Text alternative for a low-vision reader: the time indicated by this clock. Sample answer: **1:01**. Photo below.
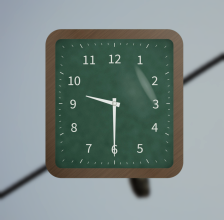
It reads **9:30**
